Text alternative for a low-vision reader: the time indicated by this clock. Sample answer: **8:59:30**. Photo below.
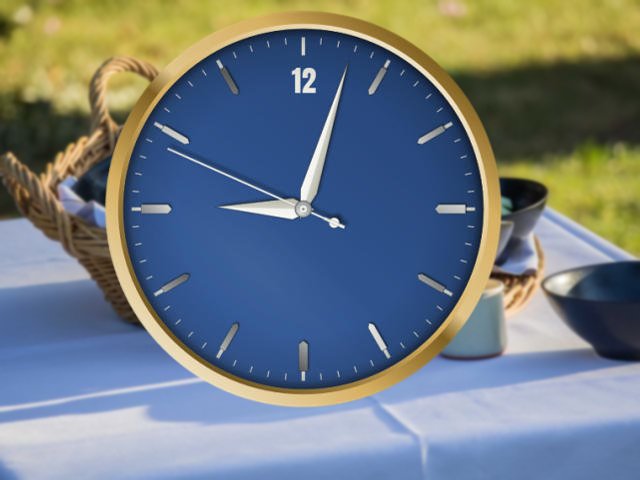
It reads **9:02:49**
